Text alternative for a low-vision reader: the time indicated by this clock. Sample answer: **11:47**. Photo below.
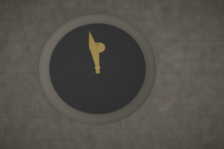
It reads **11:58**
